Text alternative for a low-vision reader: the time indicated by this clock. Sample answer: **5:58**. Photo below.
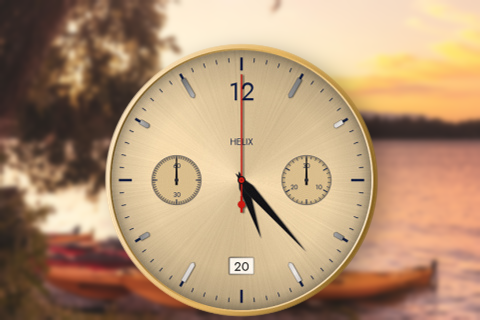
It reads **5:23**
